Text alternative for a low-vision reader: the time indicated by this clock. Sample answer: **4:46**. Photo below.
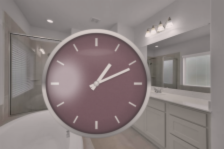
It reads **1:11**
